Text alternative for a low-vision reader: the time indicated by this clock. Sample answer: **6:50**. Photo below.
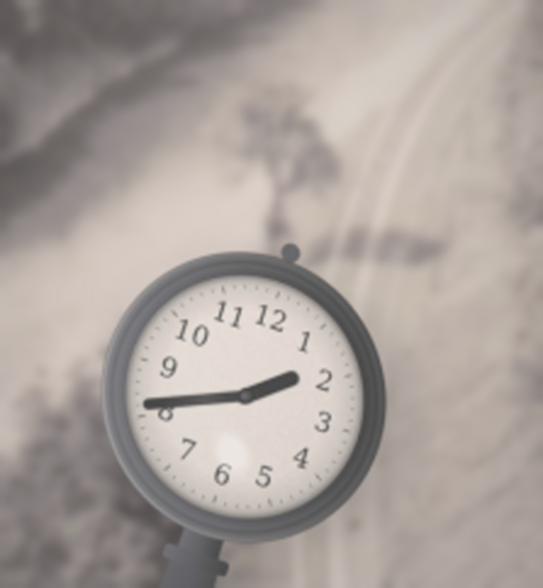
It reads **1:41**
